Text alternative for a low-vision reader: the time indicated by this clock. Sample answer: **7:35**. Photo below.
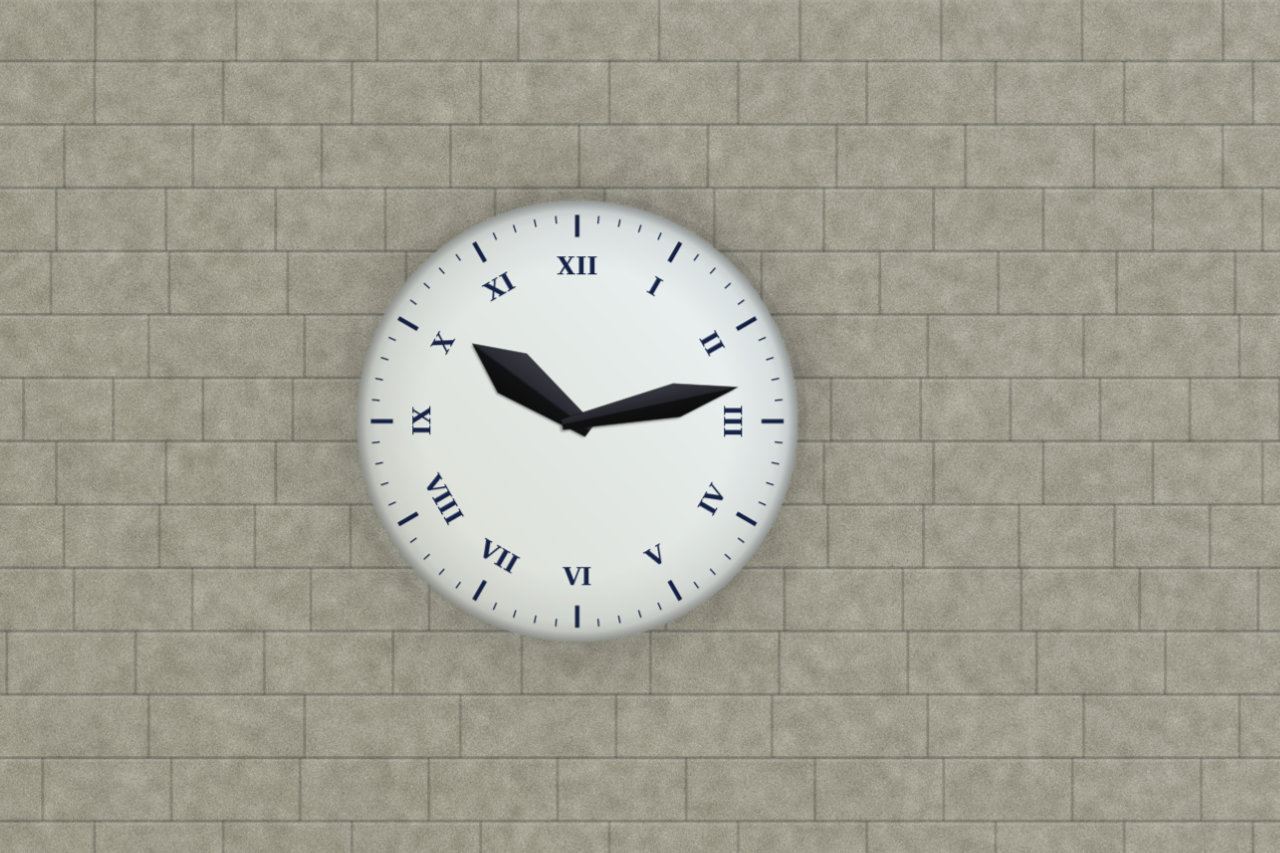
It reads **10:13**
